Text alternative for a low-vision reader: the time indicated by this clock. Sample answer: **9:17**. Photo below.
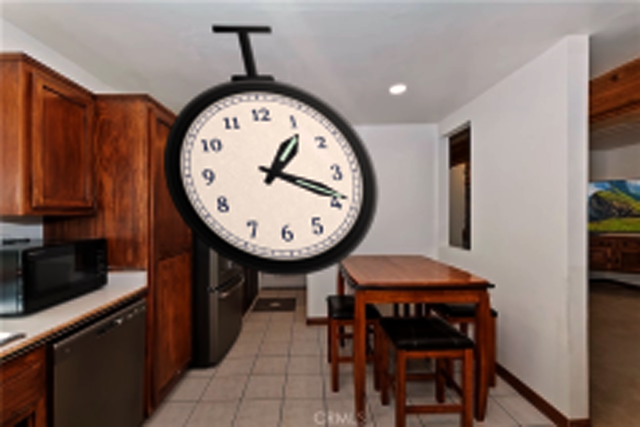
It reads **1:19**
